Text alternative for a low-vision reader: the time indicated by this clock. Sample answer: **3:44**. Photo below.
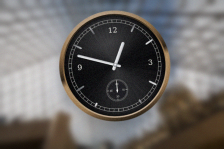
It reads **12:48**
